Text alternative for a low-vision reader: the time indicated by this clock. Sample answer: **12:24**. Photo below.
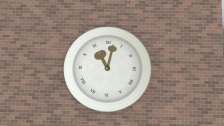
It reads **11:02**
